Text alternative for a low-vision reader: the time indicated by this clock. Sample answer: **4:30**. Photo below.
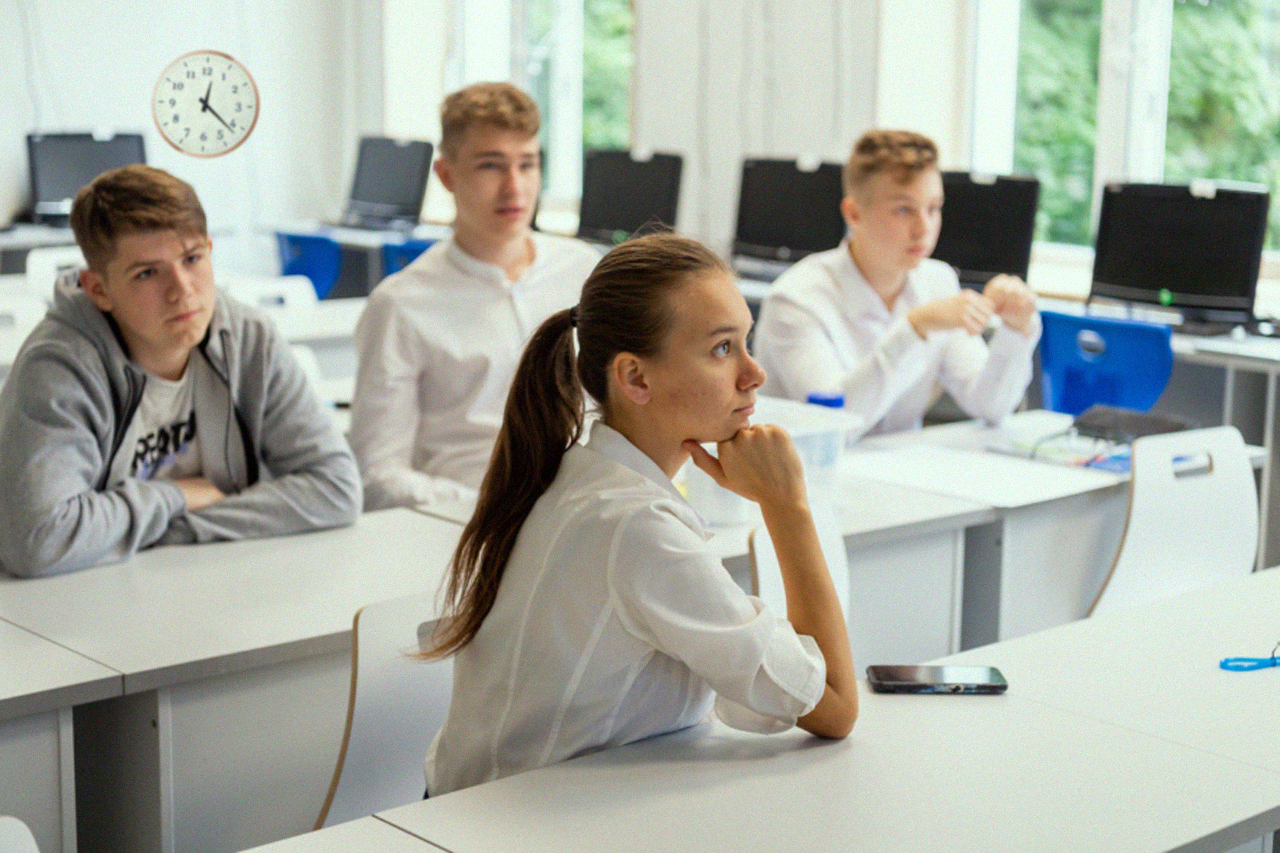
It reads **12:22**
